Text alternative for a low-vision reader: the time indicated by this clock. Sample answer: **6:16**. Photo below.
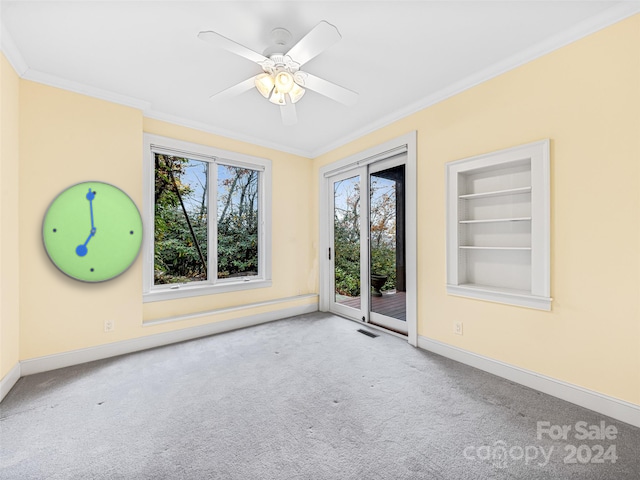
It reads **6:59**
